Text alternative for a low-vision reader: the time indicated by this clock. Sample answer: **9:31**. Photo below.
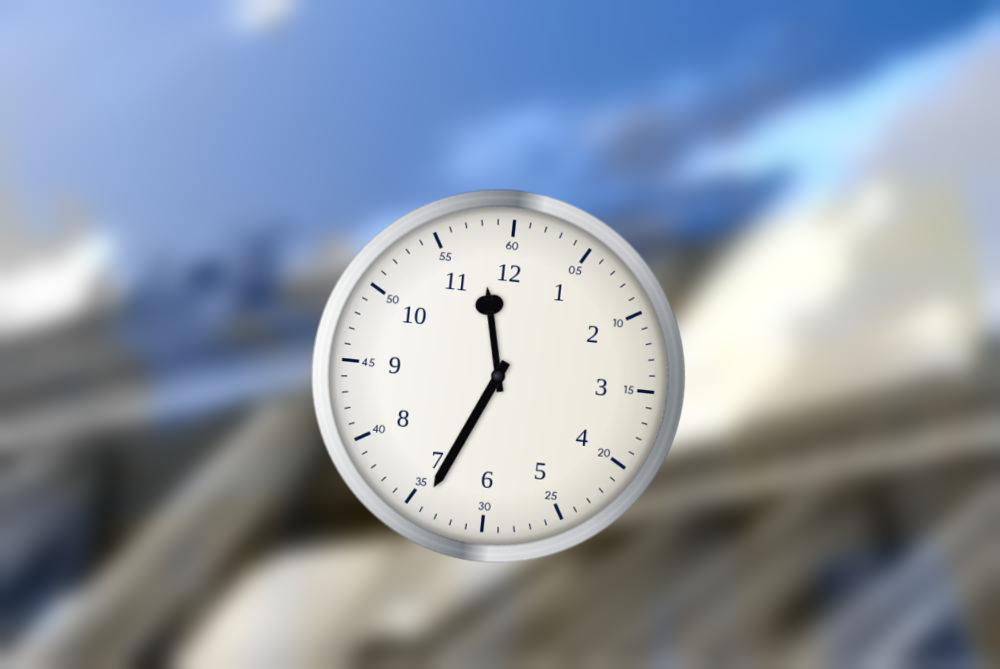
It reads **11:34**
